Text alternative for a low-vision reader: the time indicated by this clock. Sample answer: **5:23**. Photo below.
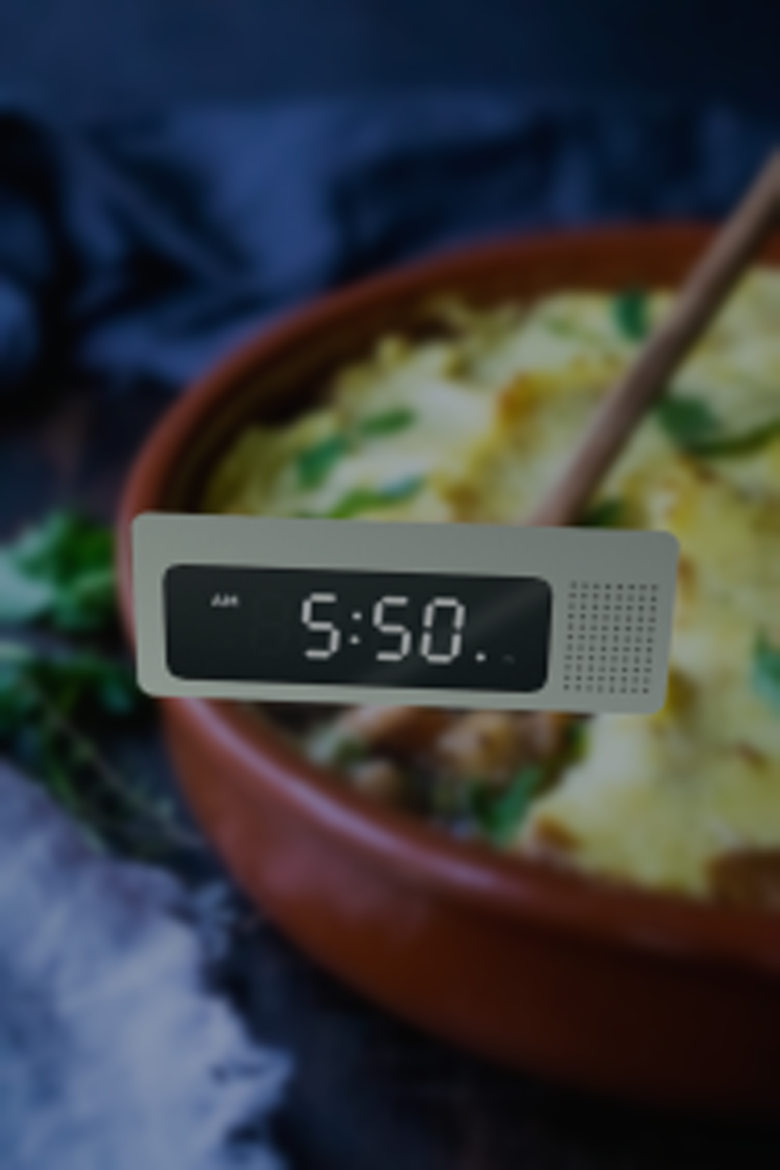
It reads **5:50**
